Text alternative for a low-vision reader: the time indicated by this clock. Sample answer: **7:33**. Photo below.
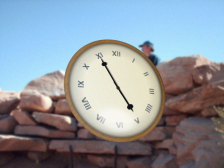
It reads **4:55**
